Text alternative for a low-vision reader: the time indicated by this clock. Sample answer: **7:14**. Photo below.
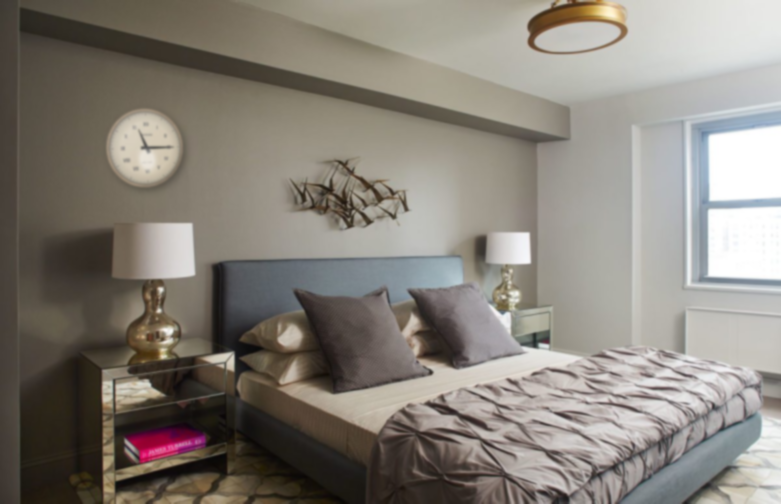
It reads **11:15**
